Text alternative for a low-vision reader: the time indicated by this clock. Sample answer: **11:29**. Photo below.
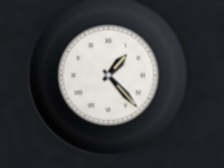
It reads **1:23**
